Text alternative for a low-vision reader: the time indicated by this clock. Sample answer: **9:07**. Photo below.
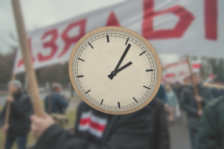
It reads **2:06**
